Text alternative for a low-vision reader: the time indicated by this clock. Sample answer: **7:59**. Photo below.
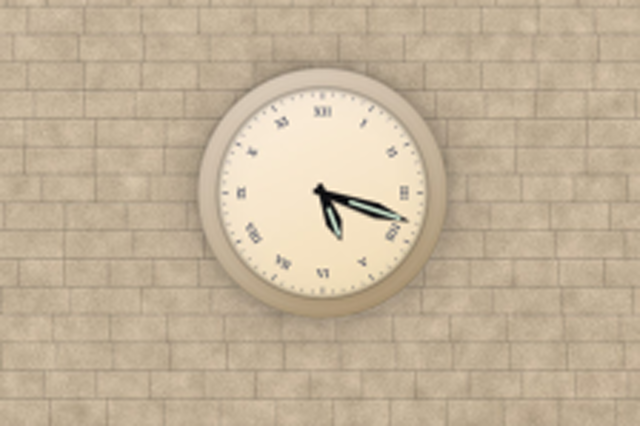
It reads **5:18**
